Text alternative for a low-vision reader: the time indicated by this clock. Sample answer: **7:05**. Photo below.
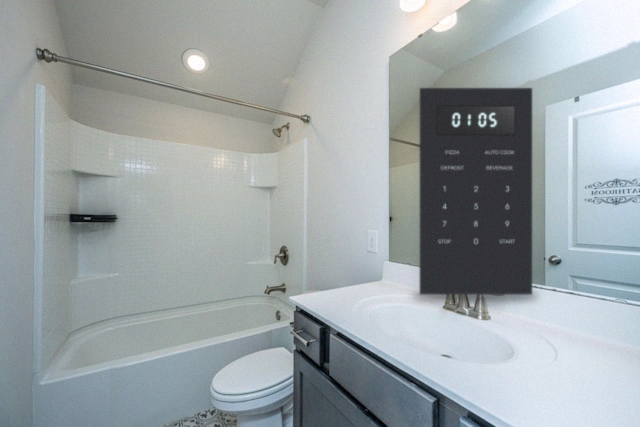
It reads **1:05**
